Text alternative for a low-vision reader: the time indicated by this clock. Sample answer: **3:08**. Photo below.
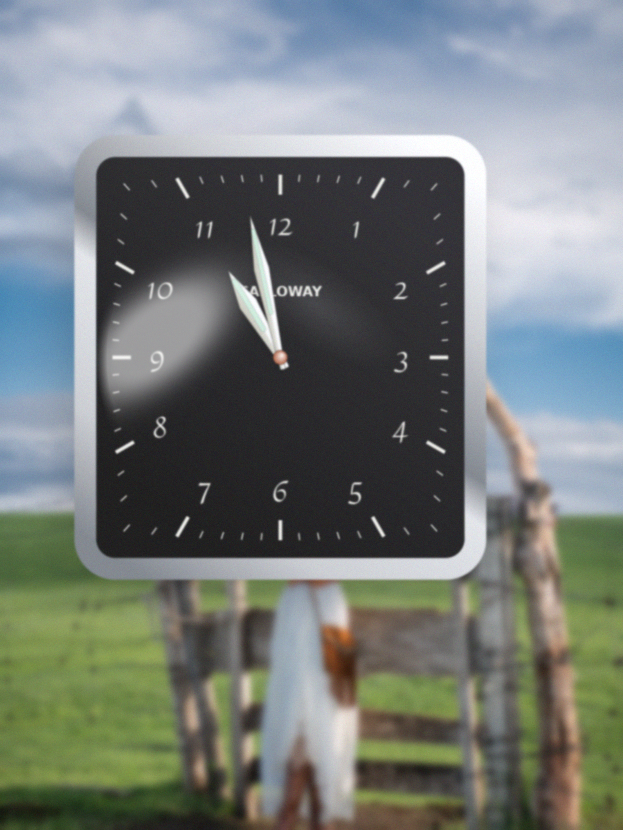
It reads **10:58**
